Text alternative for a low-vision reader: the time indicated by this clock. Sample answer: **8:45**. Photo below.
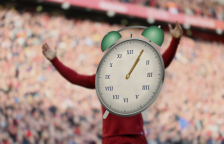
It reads **1:05**
